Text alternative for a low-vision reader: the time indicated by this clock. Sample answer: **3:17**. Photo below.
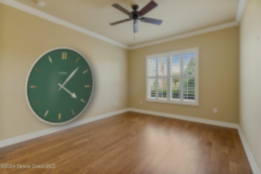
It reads **4:07**
